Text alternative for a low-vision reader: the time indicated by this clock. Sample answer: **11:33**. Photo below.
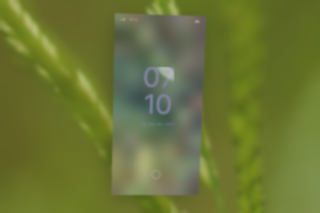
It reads **7:10**
